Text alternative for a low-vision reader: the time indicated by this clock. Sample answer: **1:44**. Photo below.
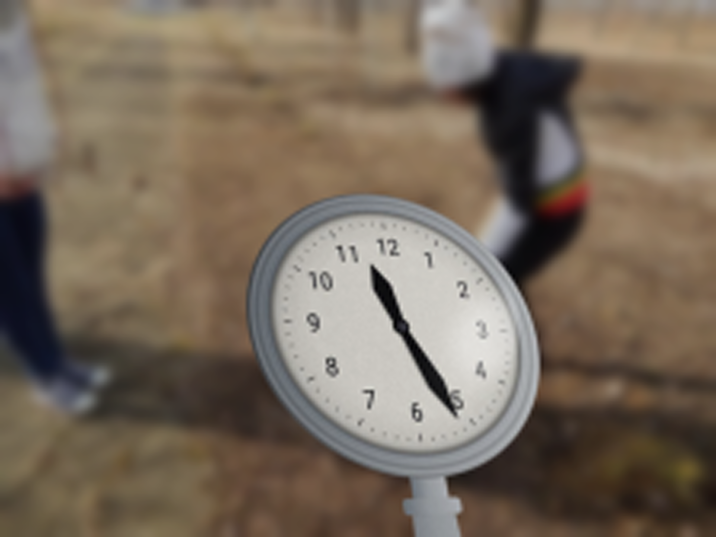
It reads **11:26**
